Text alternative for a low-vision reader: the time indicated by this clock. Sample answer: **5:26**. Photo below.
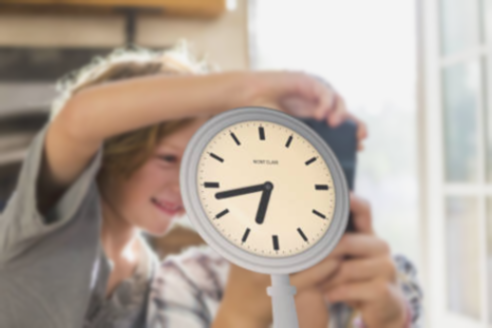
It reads **6:43**
